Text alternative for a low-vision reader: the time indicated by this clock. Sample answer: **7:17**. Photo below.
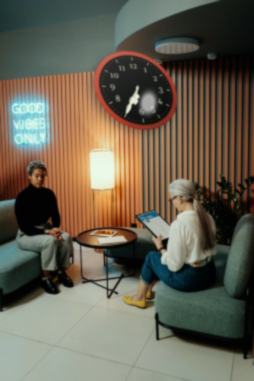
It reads **6:35**
